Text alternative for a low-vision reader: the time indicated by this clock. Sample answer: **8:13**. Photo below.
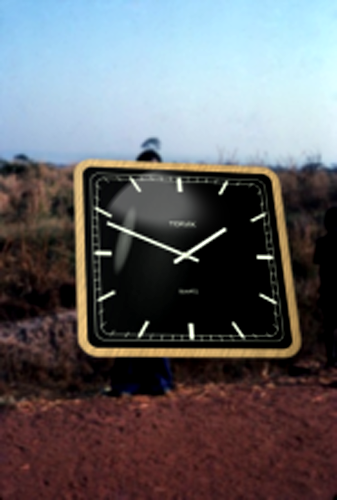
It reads **1:49**
